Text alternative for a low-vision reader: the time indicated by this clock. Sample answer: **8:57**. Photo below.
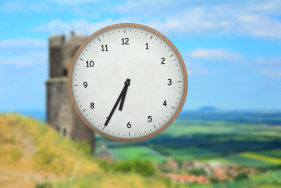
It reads **6:35**
